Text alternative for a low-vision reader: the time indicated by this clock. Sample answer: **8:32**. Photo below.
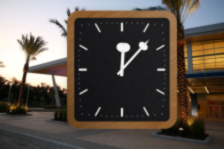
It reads **12:07**
